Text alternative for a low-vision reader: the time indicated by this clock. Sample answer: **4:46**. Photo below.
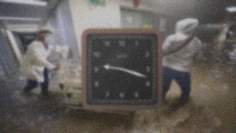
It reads **9:18**
